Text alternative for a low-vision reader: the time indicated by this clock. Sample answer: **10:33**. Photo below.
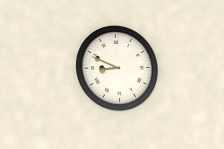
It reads **8:49**
